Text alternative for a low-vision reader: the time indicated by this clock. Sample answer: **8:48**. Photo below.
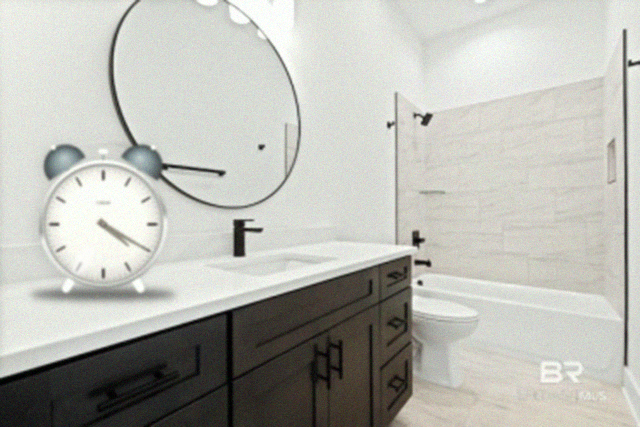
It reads **4:20**
